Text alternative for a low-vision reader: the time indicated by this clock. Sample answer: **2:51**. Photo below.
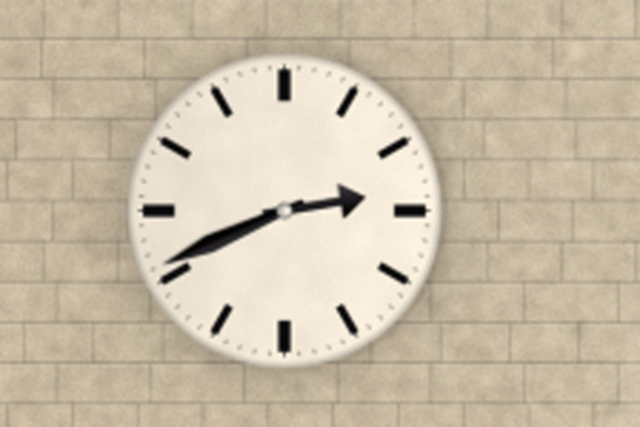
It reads **2:41**
